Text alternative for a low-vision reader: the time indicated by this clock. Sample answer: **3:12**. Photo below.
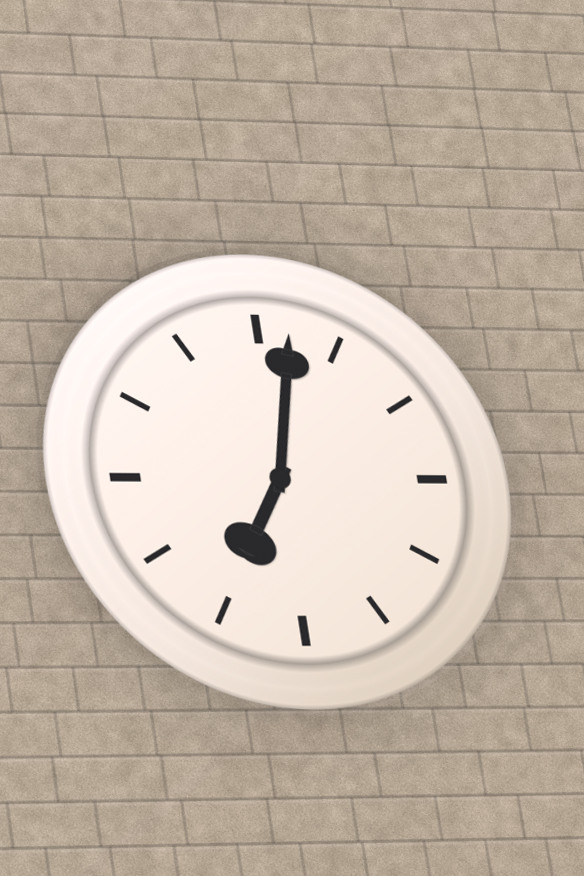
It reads **7:02**
